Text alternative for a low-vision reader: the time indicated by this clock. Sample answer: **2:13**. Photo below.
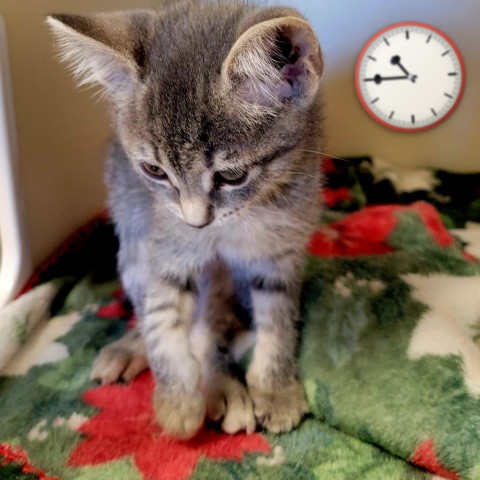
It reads **10:45**
